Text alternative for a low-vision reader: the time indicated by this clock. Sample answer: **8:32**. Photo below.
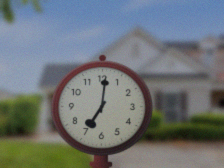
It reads **7:01**
